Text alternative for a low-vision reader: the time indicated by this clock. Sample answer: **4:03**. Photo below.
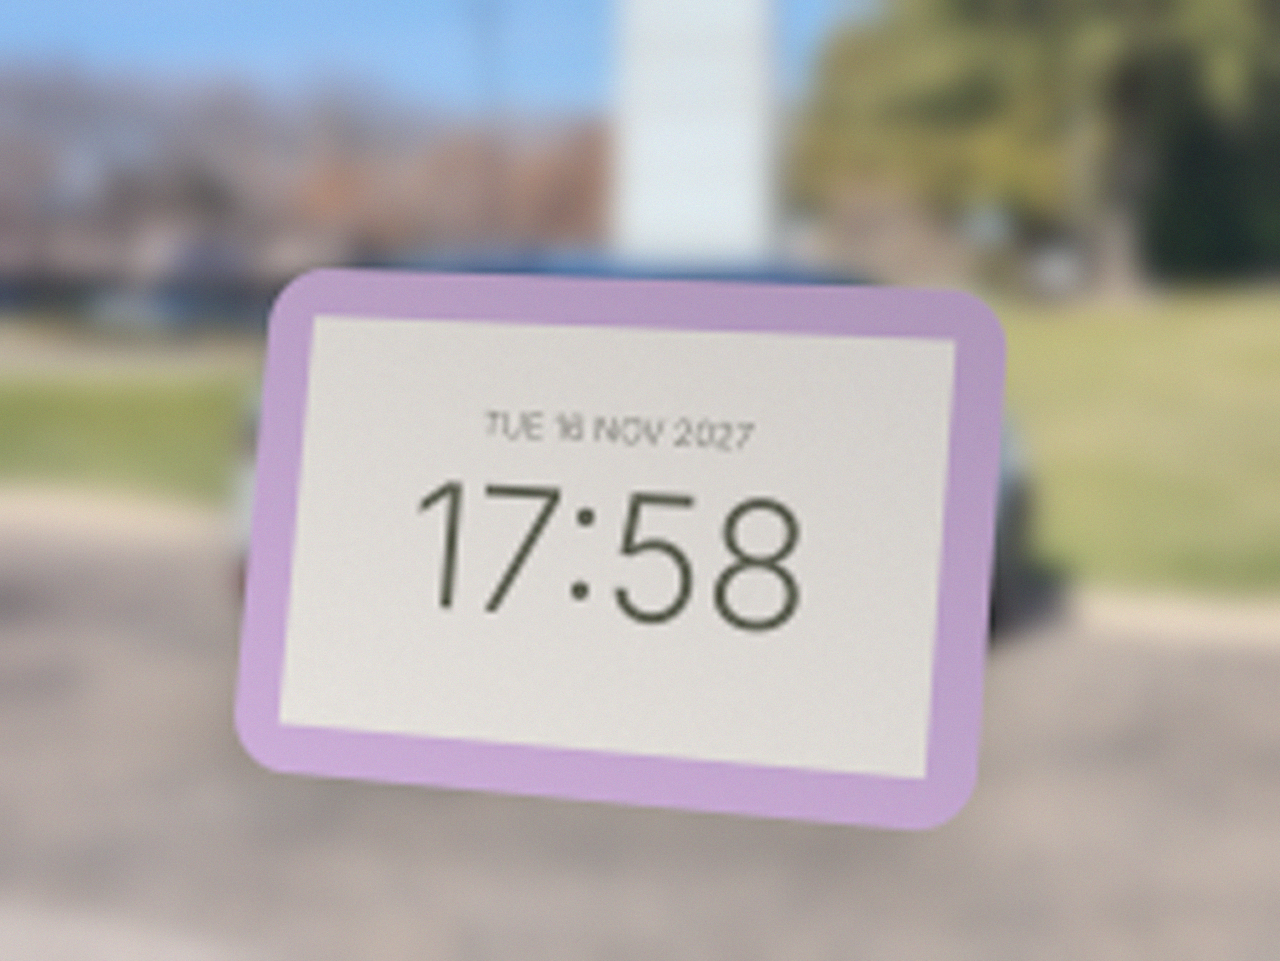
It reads **17:58**
